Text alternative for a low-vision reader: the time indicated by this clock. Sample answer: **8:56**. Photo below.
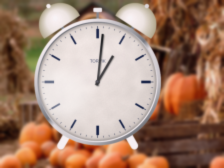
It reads **1:01**
